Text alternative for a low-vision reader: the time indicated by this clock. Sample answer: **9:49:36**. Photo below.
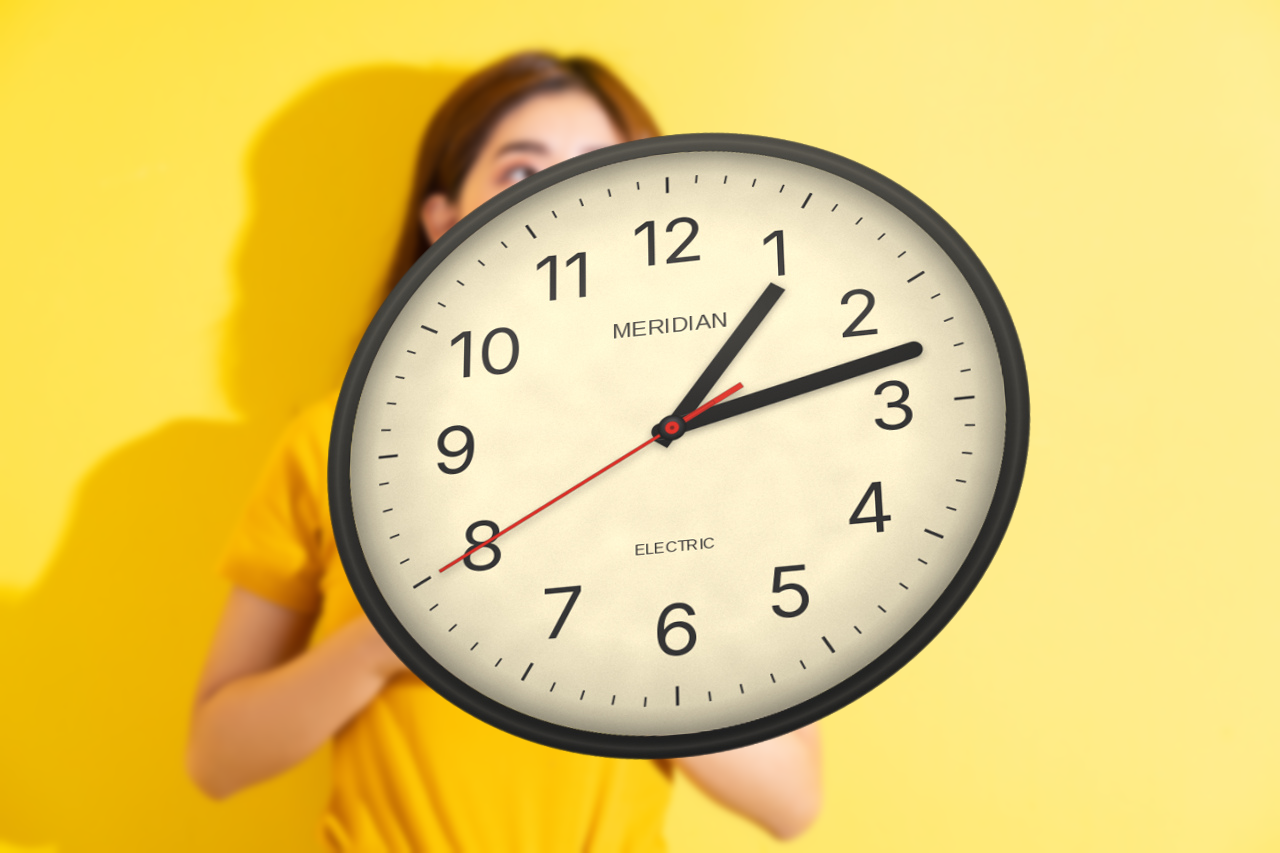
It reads **1:12:40**
